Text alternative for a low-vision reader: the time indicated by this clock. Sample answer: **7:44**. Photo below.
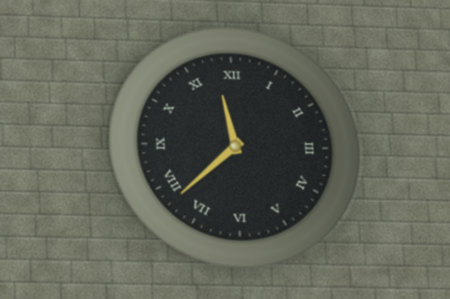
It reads **11:38**
